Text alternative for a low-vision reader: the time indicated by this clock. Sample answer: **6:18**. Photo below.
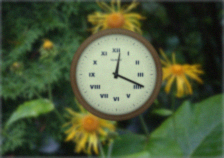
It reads **12:19**
